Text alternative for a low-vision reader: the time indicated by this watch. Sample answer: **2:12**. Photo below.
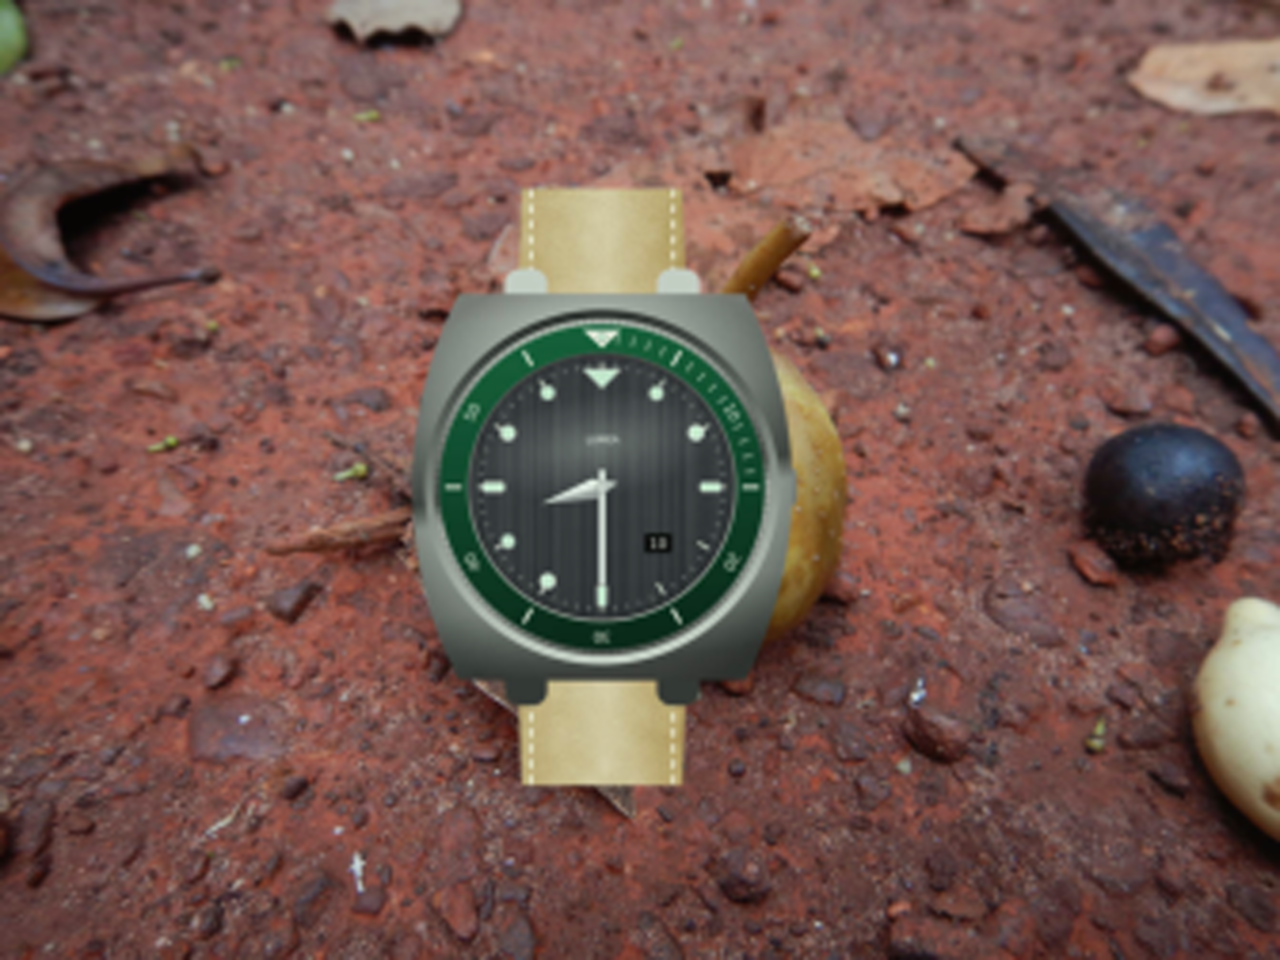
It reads **8:30**
